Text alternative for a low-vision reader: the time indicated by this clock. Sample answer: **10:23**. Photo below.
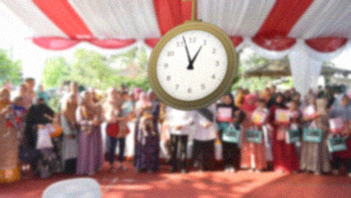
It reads **12:57**
